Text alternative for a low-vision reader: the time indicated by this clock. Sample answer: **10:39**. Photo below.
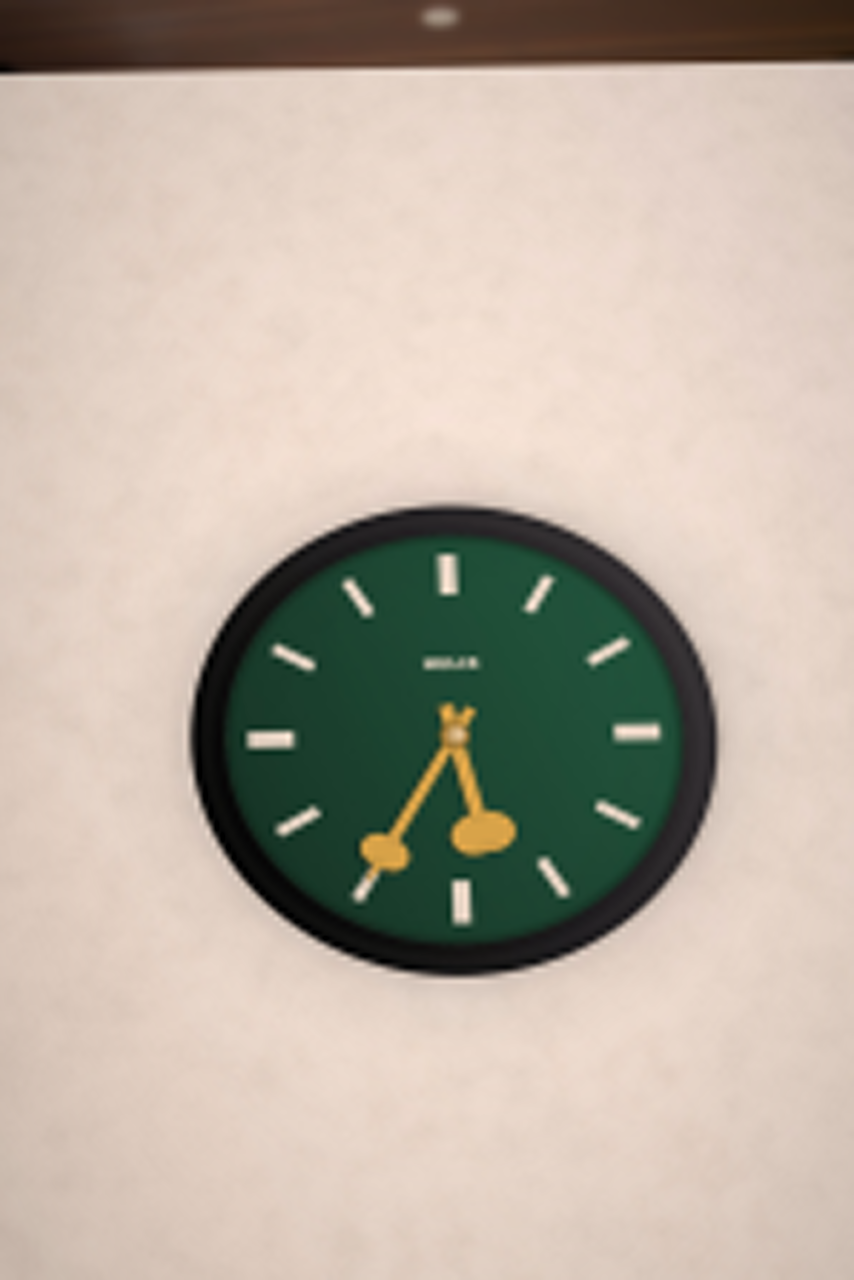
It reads **5:35**
